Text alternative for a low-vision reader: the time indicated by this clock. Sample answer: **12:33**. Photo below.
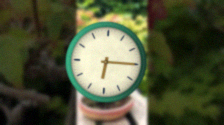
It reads **6:15**
